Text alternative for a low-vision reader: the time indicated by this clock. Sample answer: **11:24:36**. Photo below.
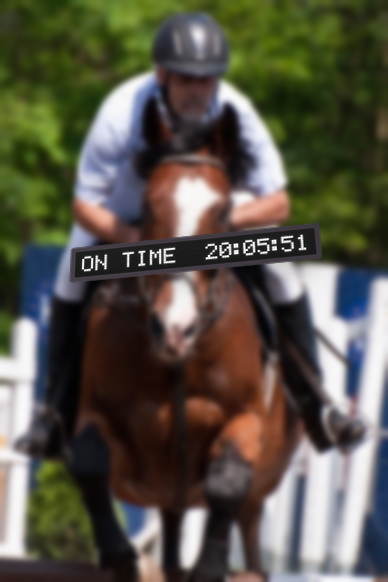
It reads **20:05:51**
